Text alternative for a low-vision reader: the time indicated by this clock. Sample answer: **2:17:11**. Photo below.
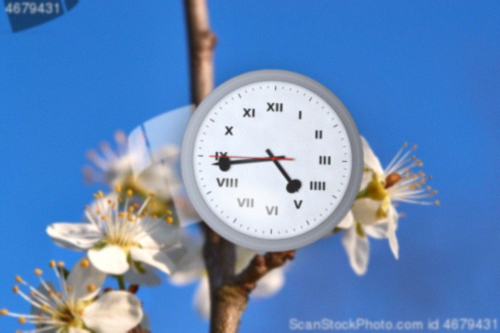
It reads **4:43:45**
